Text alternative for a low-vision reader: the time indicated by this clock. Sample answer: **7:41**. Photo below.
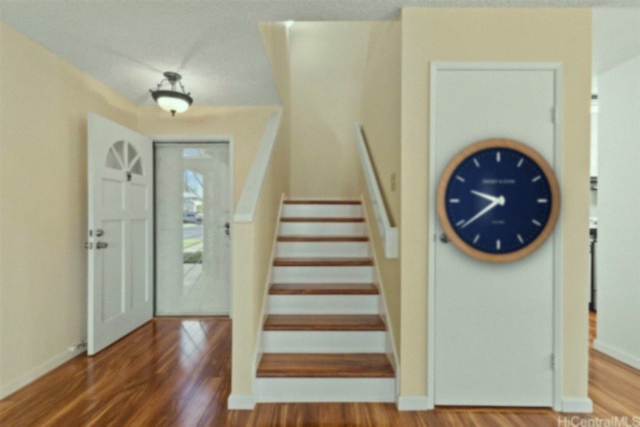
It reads **9:39**
